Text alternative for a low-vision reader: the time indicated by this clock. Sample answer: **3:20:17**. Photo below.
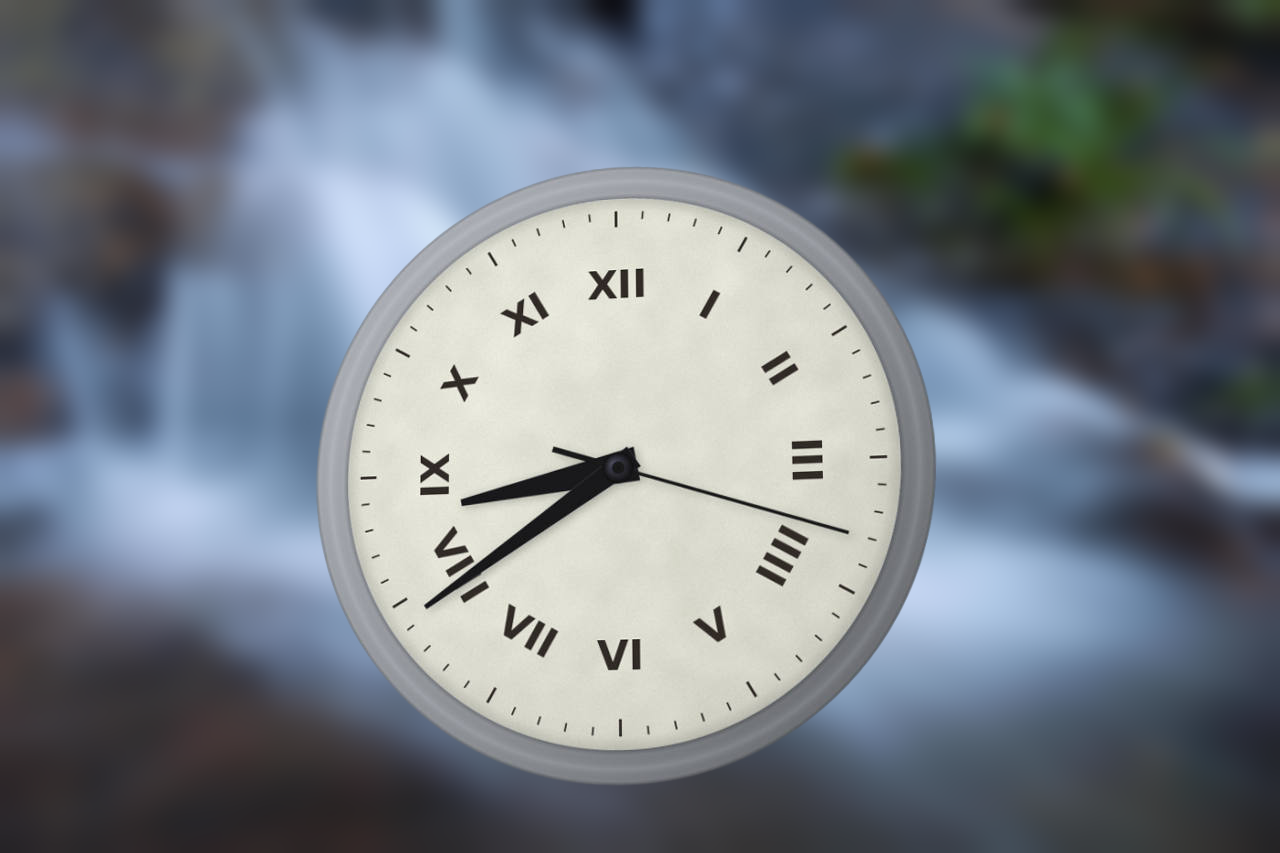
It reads **8:39:18**
